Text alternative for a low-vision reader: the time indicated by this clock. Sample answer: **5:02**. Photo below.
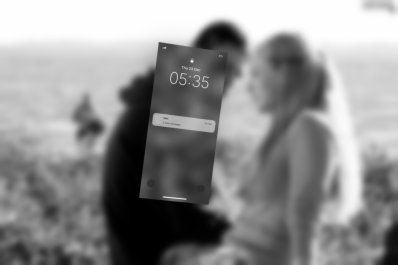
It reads **5:35**
